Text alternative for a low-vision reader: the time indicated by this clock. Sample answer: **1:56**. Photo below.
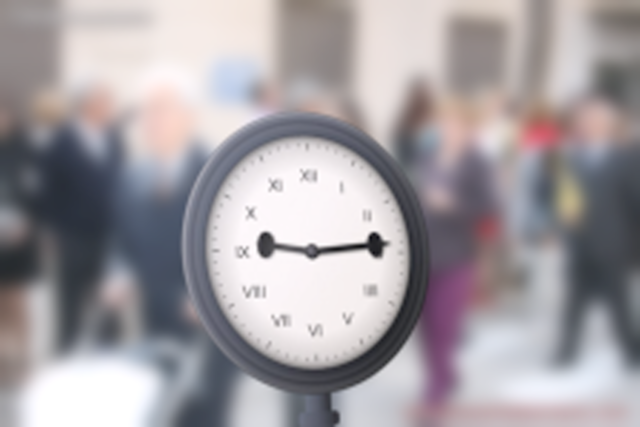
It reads **9:14**
